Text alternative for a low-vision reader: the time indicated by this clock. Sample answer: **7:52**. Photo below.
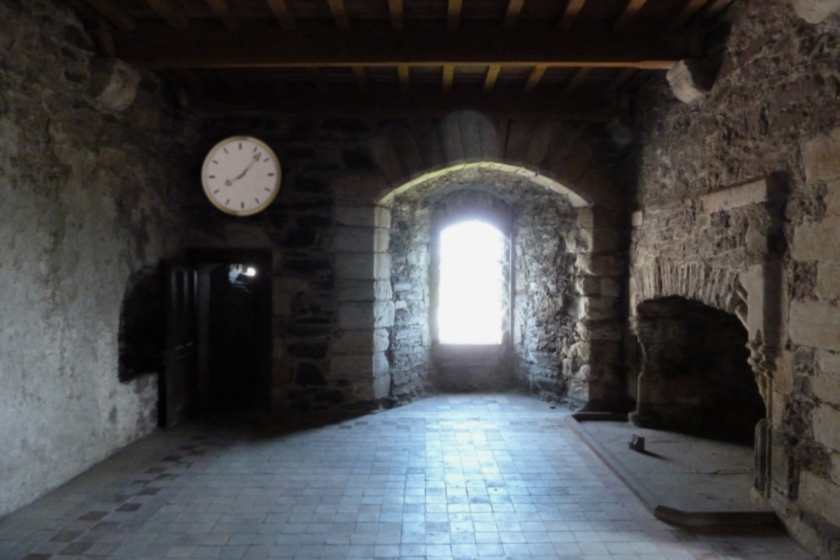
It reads **8:07**
